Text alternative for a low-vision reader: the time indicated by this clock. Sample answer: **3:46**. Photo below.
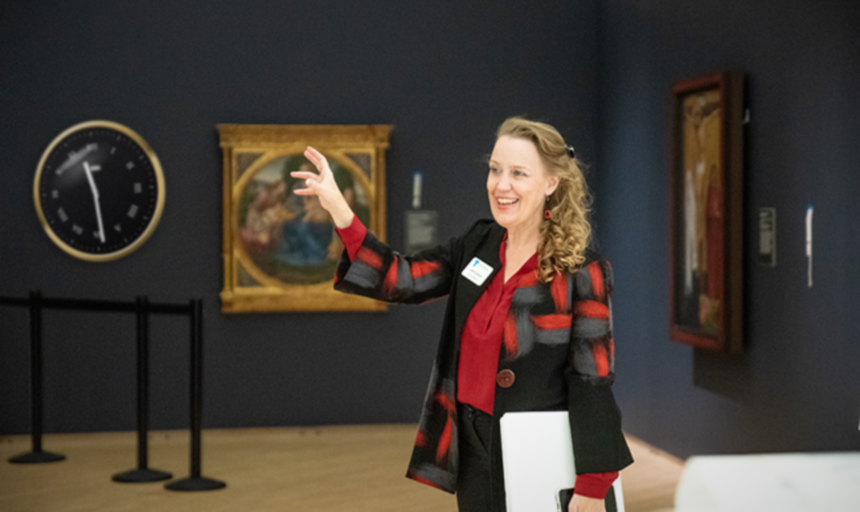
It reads **11:29**
